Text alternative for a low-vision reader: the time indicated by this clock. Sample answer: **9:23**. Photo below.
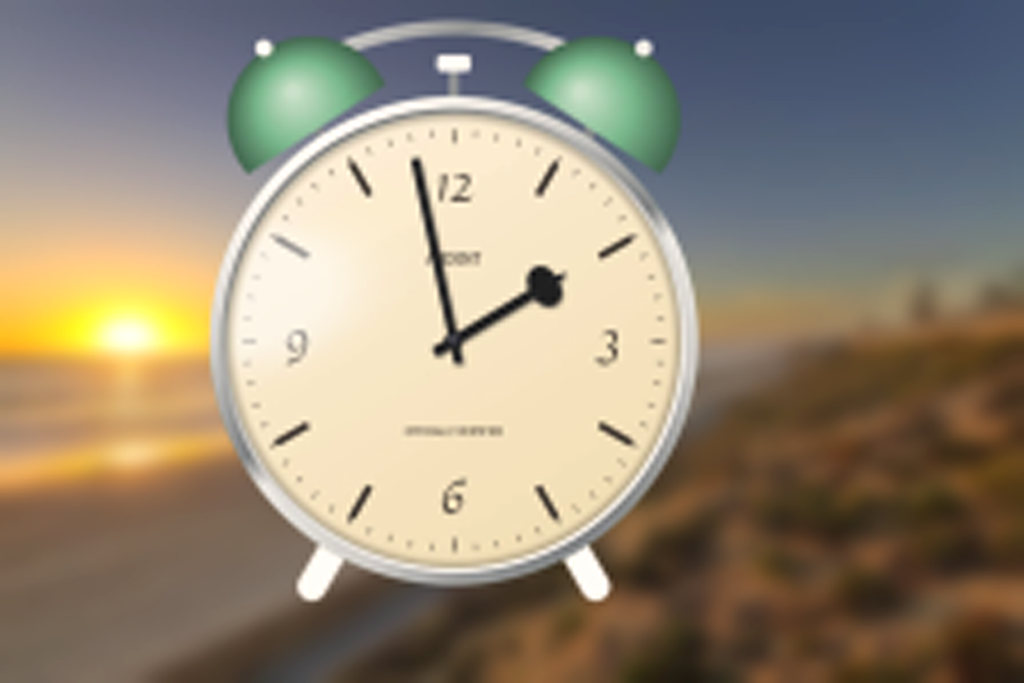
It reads **1:58**
